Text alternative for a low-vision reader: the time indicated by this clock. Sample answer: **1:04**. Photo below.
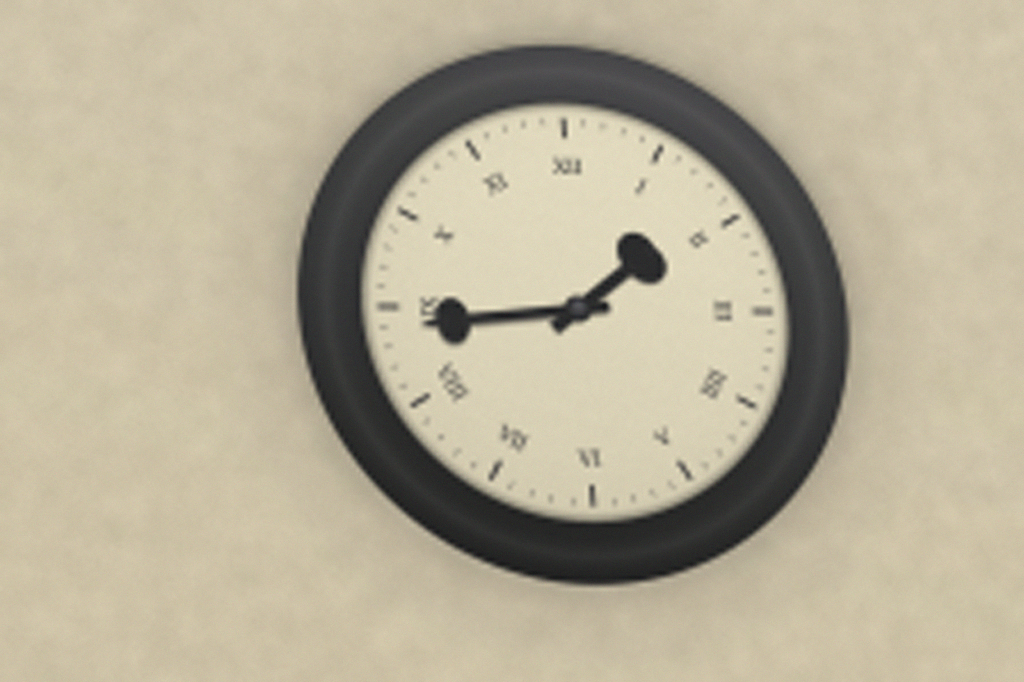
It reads **1:44**
